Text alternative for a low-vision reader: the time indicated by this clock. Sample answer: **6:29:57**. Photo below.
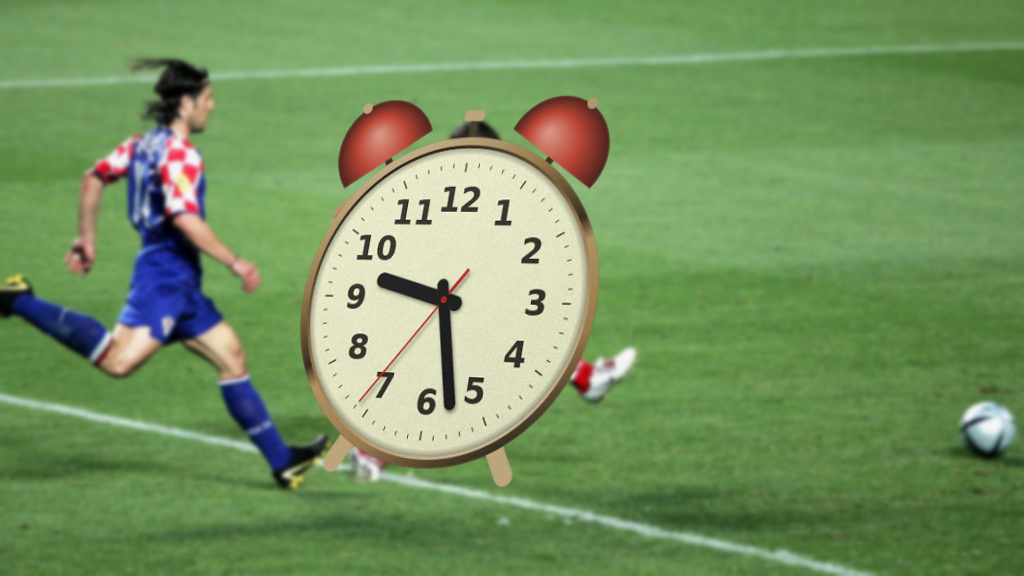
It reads **9:27:36**
